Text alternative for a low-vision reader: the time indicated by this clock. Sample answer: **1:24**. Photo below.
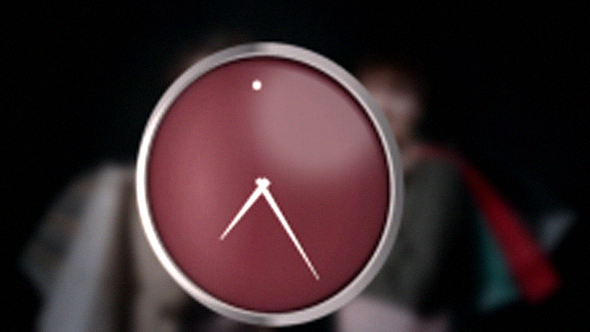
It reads **7:25**
